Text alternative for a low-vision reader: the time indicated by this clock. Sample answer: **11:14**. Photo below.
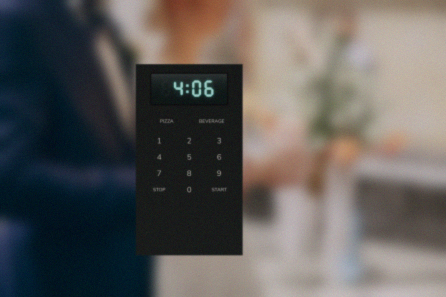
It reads **4:06**
